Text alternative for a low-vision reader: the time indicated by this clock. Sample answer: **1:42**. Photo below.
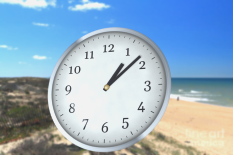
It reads **1:08**
